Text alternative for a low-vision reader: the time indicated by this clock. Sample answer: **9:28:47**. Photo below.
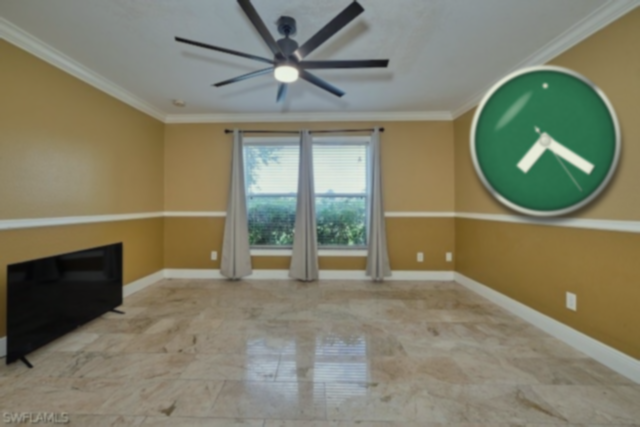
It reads **7:20:24**
